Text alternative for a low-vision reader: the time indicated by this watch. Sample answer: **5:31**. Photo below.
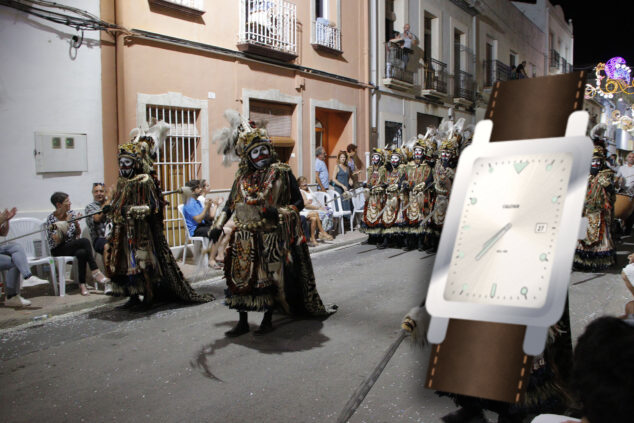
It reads **7:37**
